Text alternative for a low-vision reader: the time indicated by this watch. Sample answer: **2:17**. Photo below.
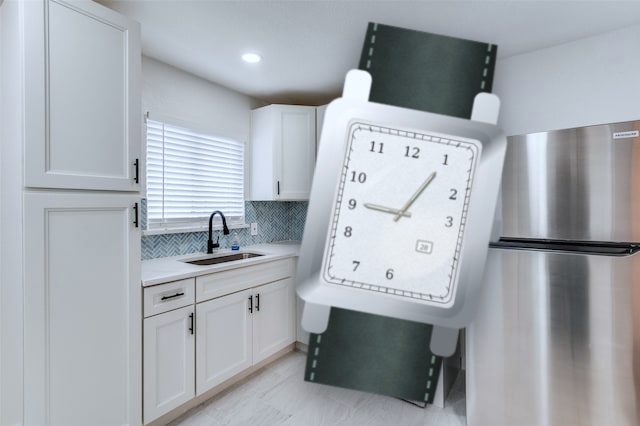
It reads **9:05**
